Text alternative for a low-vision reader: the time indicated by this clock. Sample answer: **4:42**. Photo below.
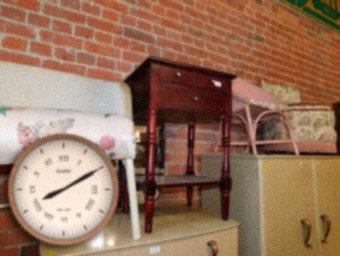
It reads **8:10**
